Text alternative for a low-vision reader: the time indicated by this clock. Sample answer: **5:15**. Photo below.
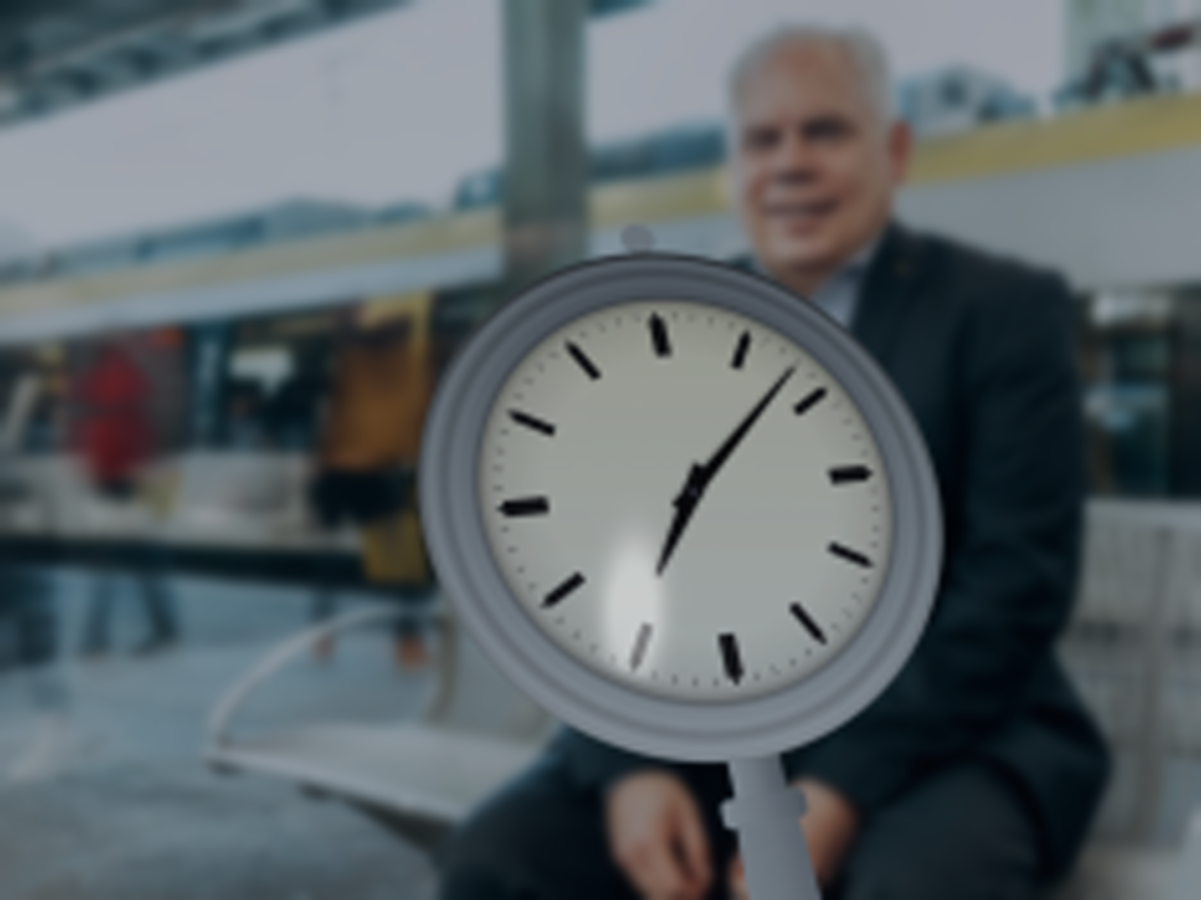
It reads **7:08**
